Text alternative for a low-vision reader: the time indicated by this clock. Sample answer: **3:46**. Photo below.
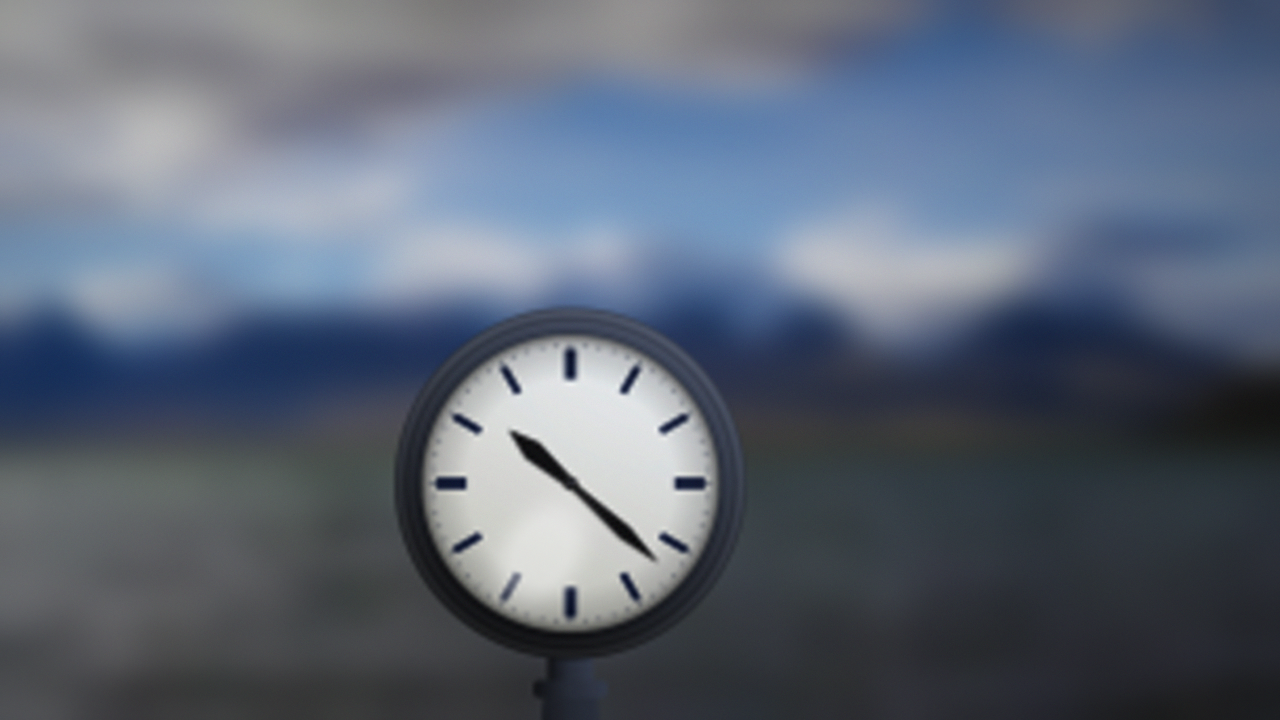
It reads **10:22**
